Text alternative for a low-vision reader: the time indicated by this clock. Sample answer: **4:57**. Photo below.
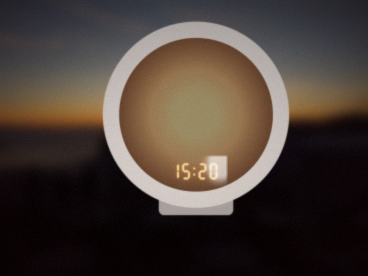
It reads **15:20**
